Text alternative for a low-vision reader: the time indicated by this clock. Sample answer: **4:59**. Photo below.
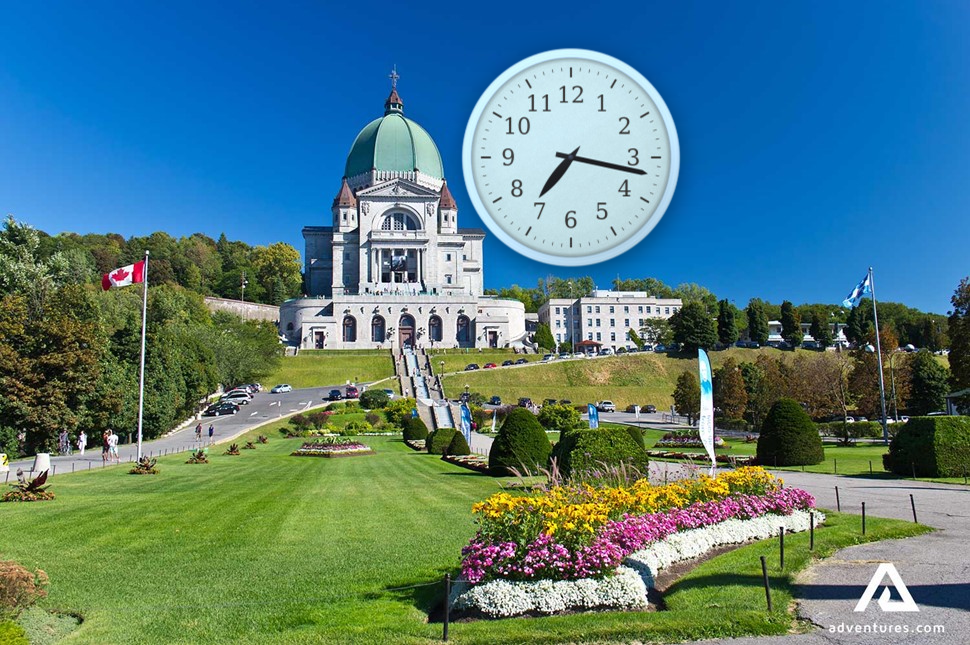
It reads **7:17**
